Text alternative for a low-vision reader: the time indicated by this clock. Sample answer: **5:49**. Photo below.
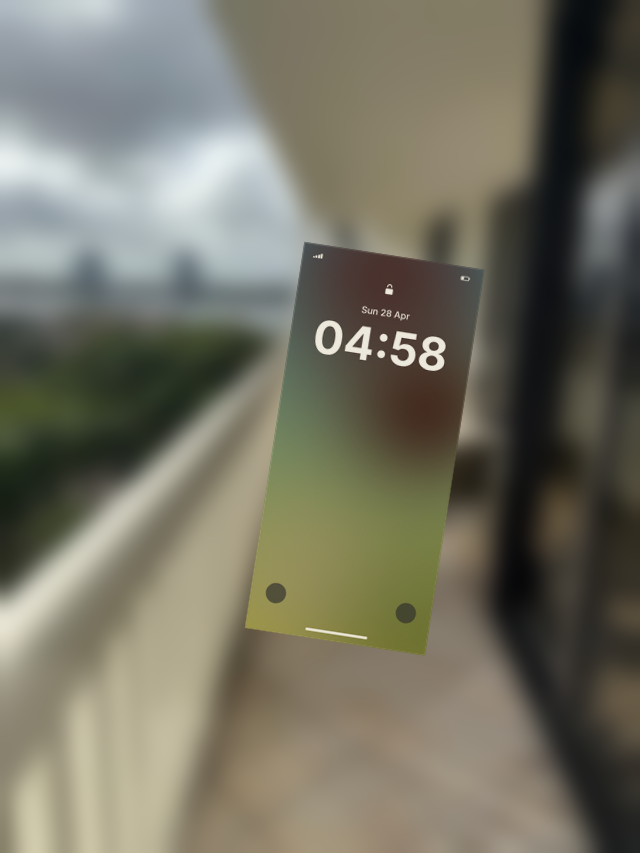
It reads **4:58**
